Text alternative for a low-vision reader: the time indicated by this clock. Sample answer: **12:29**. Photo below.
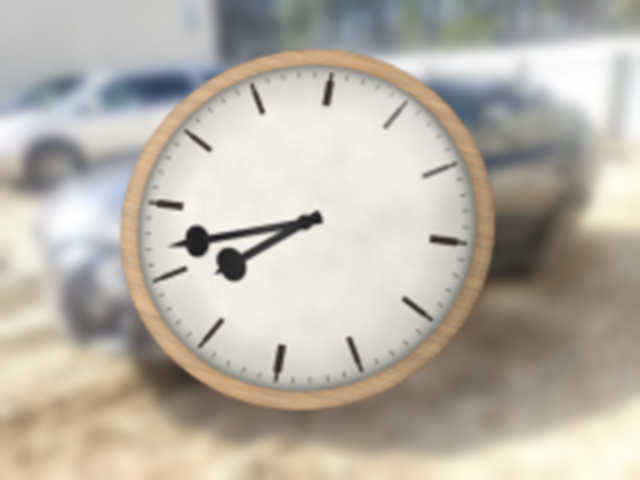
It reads **7:42**
